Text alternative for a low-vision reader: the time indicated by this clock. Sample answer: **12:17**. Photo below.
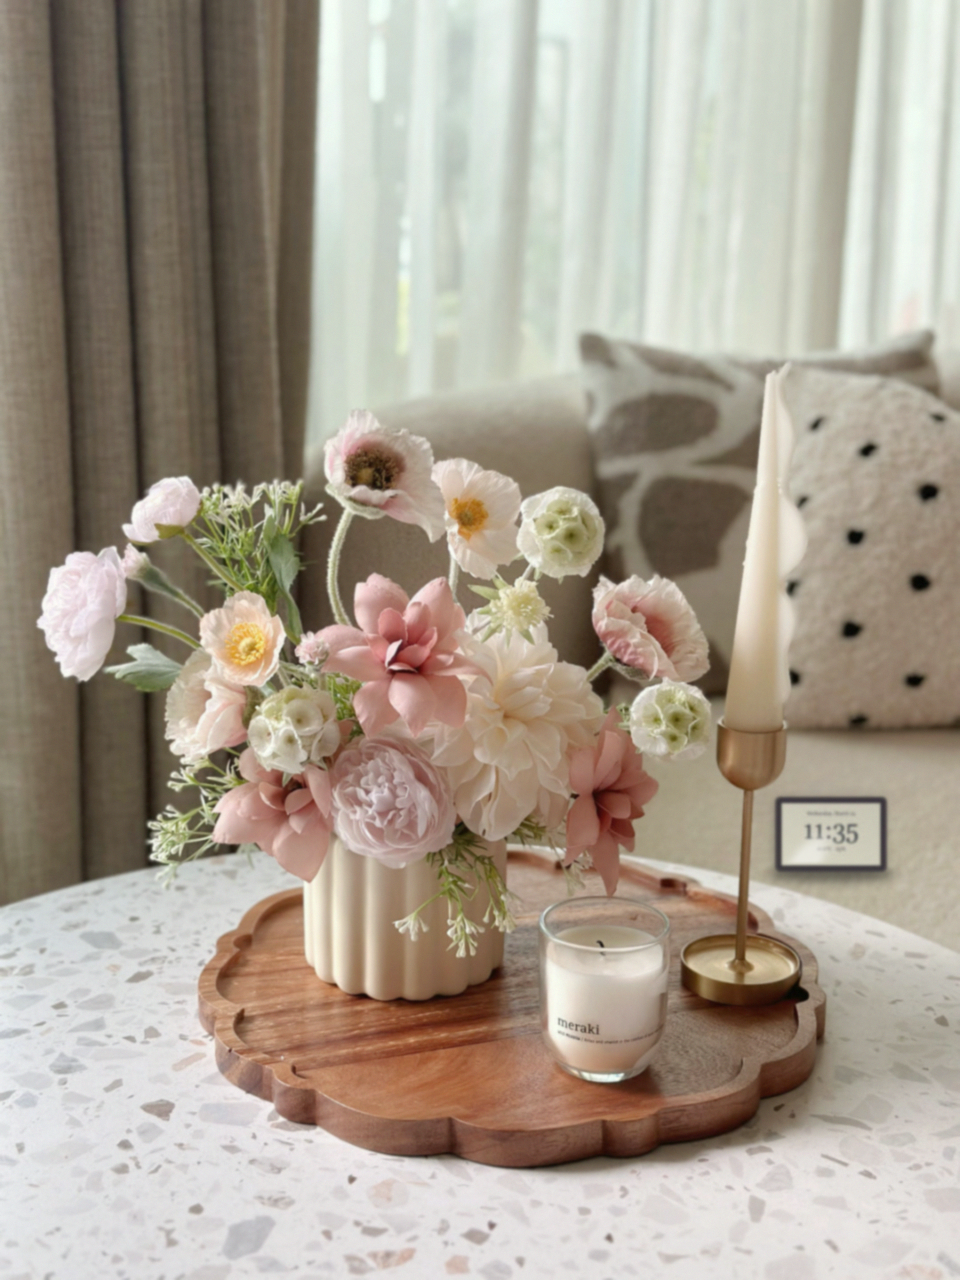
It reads **11:35**
